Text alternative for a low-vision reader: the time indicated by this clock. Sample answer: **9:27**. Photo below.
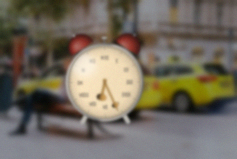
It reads **6:26**
